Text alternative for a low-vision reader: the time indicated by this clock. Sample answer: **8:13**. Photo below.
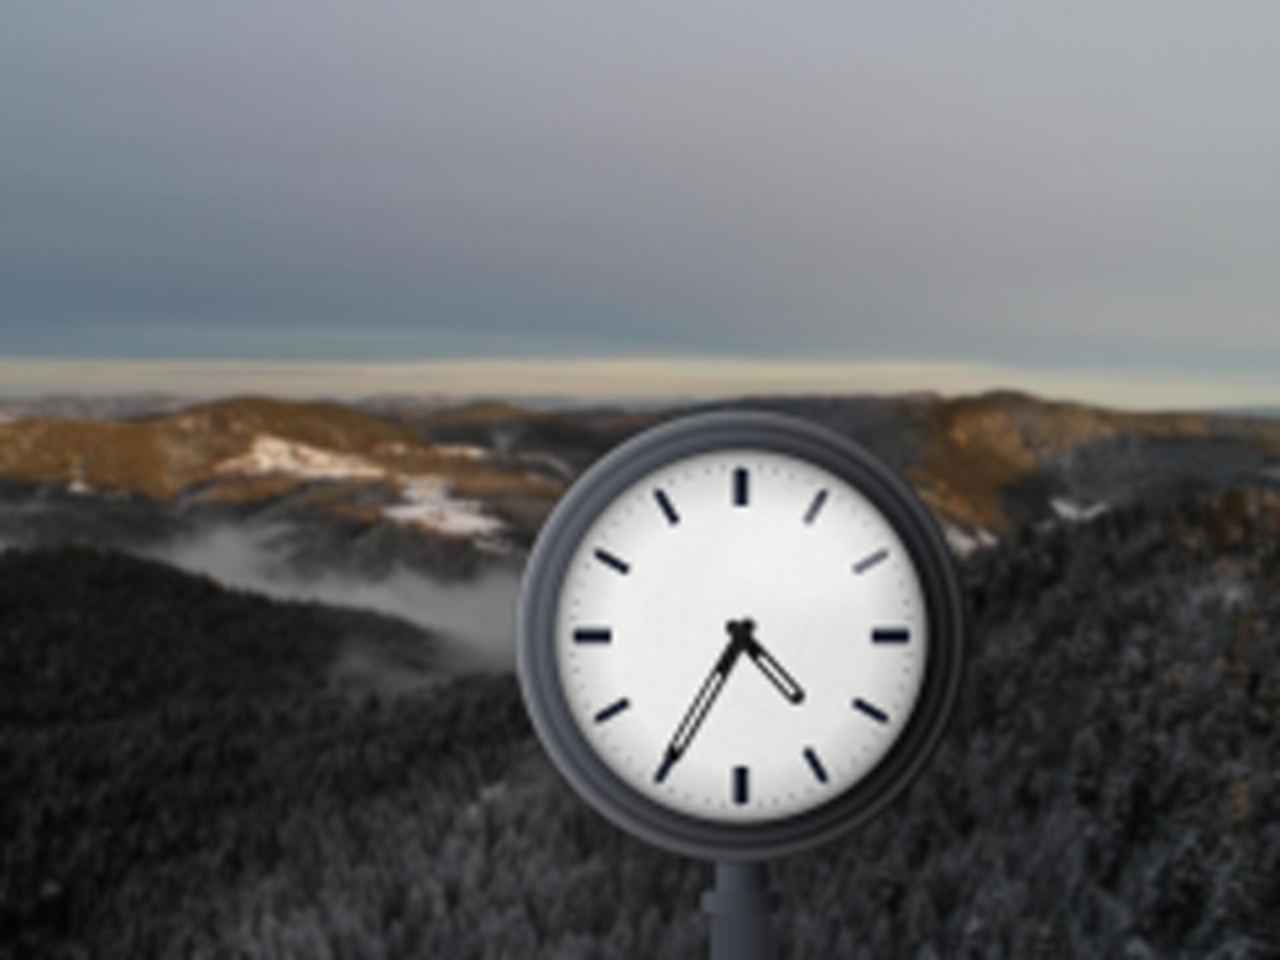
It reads **4:35**
